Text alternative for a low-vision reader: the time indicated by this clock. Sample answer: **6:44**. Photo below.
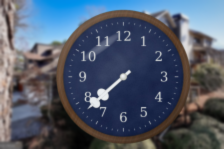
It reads **7:38**
